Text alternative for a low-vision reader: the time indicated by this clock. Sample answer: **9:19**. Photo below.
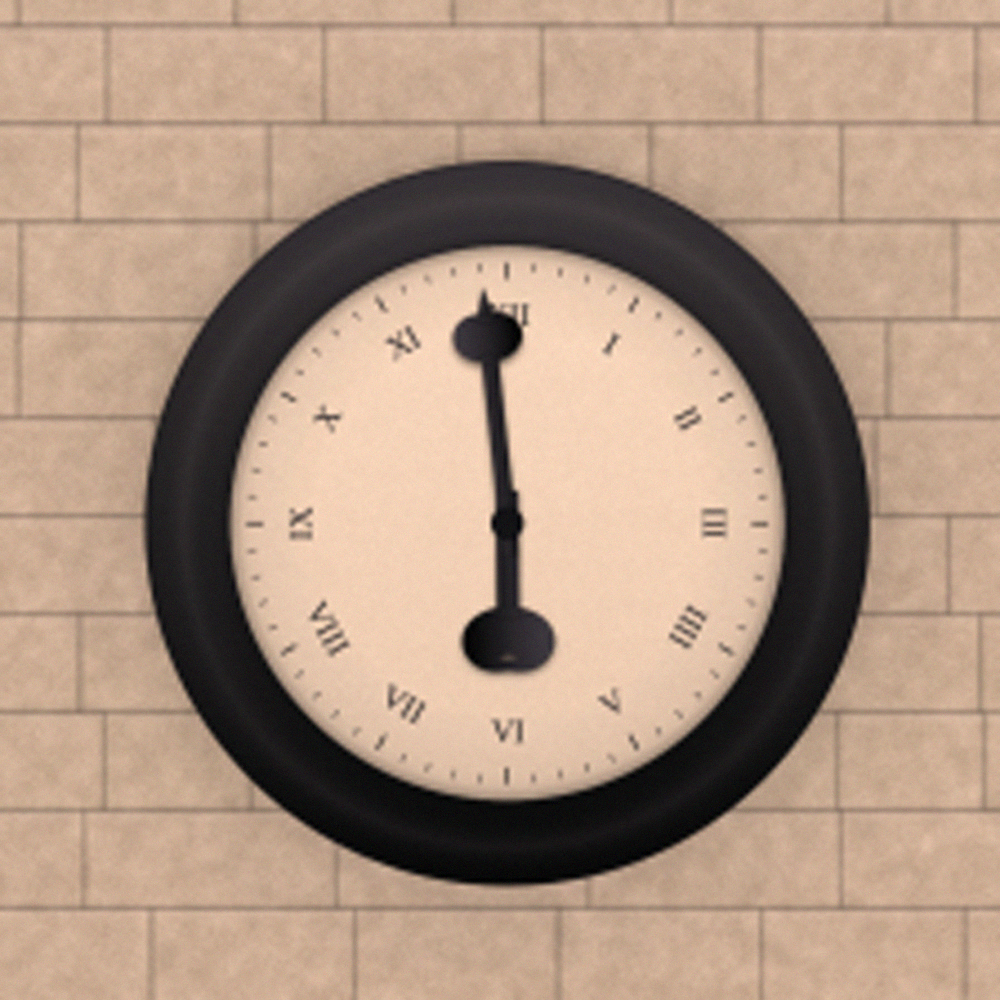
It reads **5:59**
